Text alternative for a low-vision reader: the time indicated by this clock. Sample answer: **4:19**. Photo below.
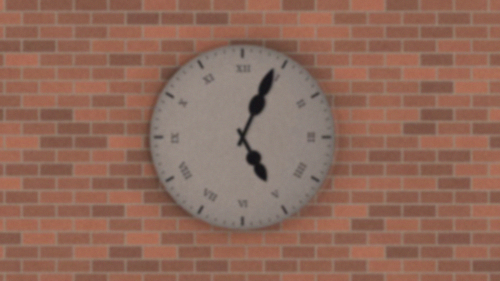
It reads **5:04**
